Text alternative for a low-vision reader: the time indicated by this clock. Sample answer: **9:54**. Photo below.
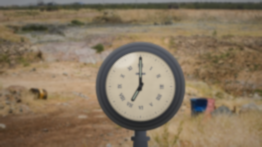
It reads **7:00**
